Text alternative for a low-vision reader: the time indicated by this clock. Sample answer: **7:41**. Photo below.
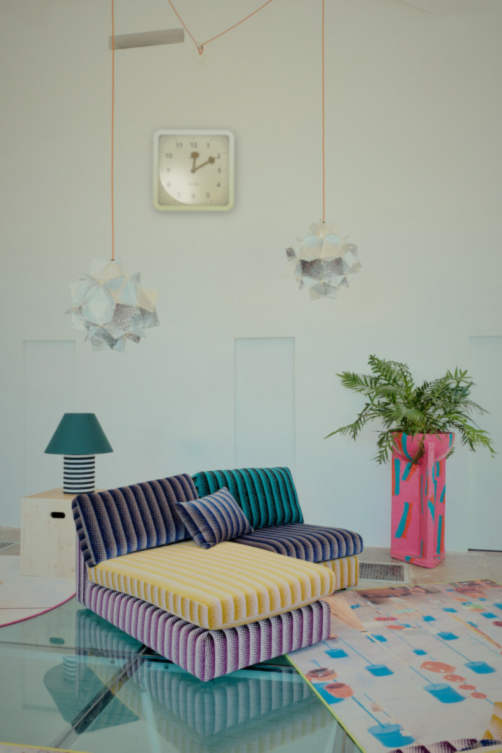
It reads **12:10**
